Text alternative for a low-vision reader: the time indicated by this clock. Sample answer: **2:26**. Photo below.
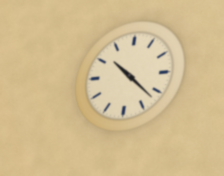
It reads **10:22**
